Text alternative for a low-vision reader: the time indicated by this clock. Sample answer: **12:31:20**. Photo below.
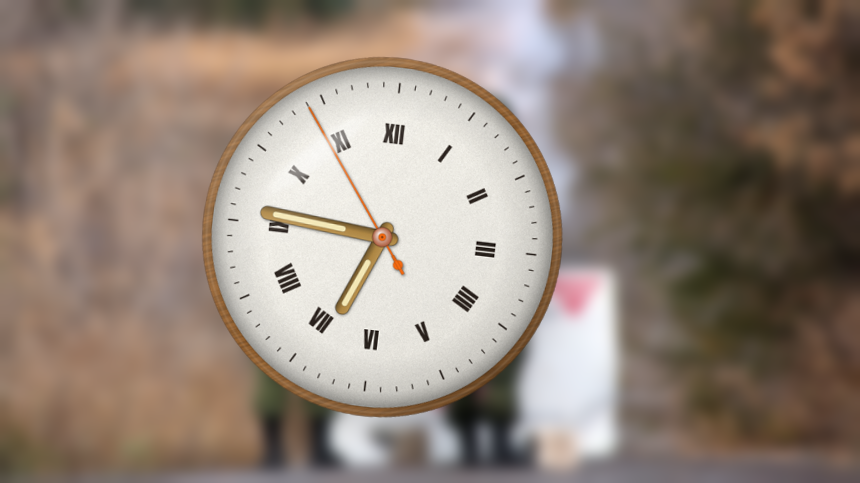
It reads **6:45:54**
